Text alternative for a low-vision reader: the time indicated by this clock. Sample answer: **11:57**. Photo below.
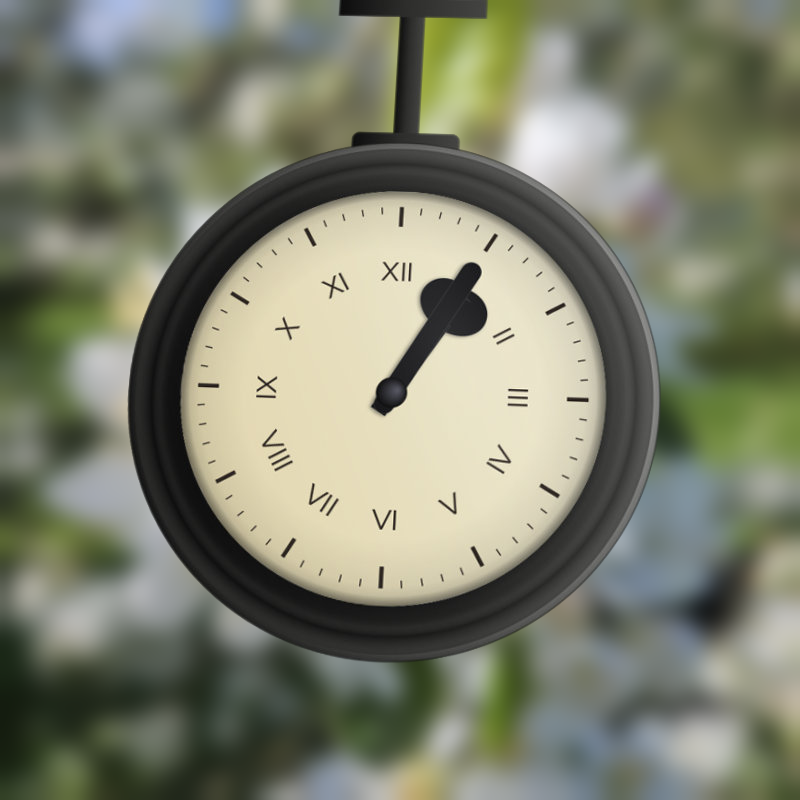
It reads **1:05**
